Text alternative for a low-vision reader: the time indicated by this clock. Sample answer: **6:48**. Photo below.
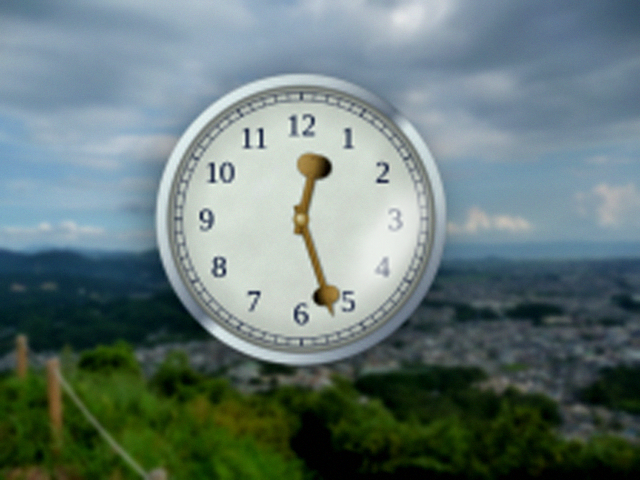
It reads **12:27**
